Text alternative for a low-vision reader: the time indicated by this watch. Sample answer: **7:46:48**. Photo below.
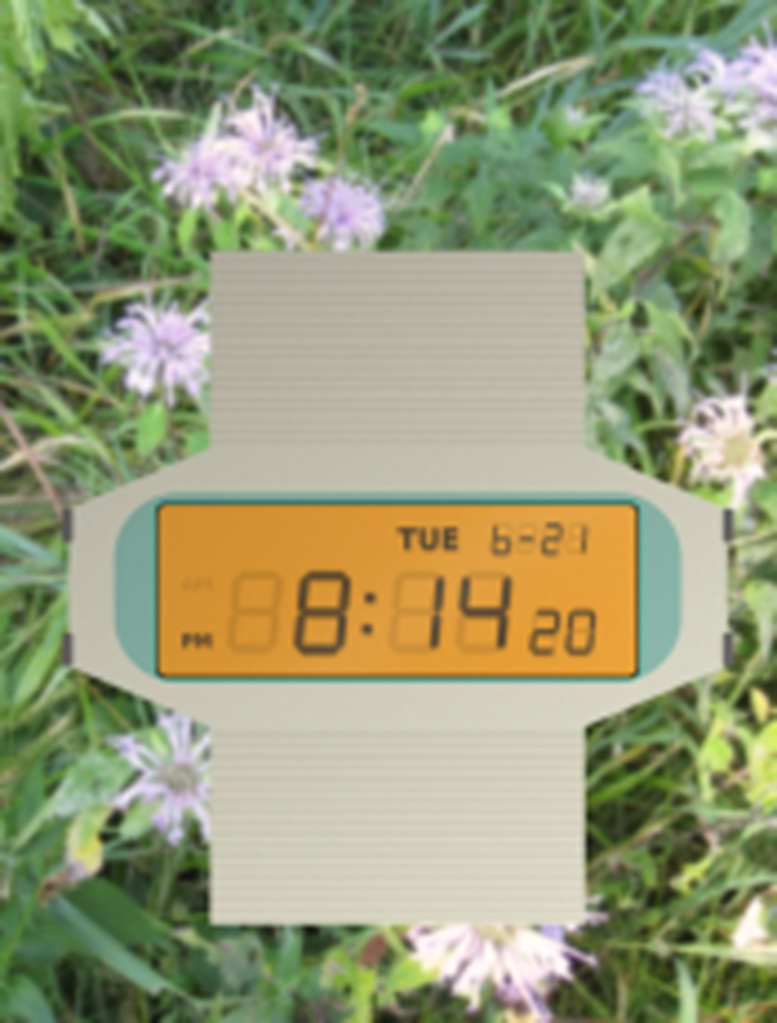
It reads **8:14:20**
